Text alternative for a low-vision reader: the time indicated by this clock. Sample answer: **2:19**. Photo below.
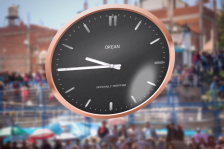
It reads **9:45**
